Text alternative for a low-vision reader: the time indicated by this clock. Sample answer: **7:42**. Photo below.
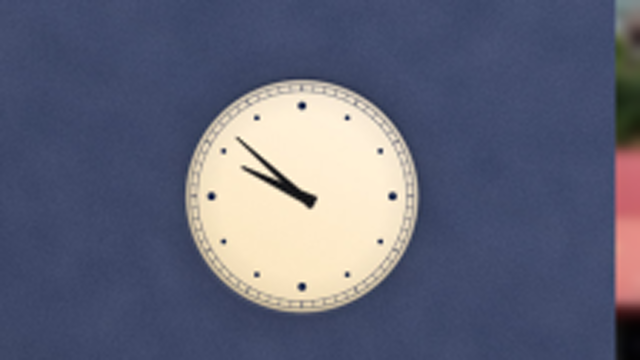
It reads **9:52**
